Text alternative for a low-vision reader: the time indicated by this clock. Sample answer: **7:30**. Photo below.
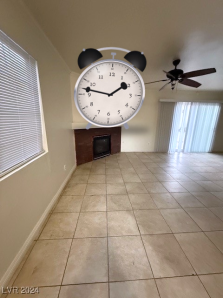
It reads **1:47**
